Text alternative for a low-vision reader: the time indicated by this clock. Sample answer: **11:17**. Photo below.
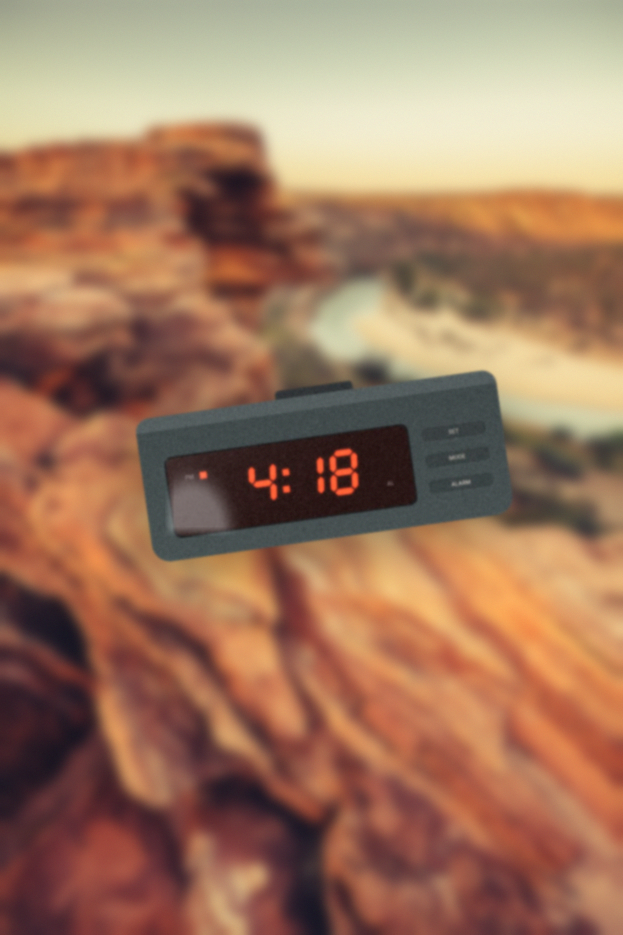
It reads **4:18**
